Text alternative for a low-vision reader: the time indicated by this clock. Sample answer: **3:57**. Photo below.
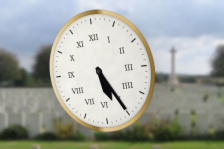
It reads **5:25**
